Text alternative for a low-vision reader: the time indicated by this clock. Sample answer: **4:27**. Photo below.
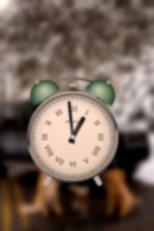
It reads **12:59**
